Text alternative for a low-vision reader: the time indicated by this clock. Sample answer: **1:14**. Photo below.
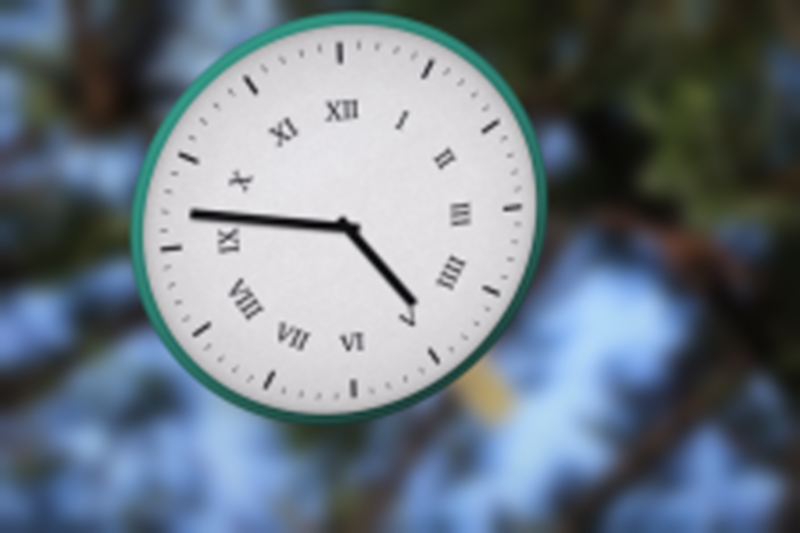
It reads **4:47**
